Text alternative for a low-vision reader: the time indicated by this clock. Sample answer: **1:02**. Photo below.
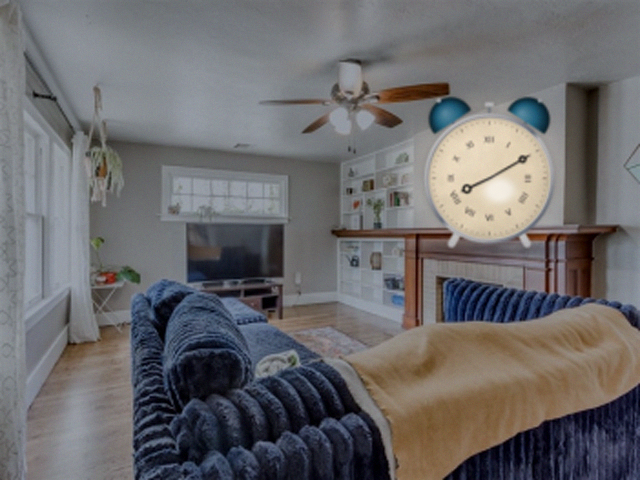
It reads **8:10**
